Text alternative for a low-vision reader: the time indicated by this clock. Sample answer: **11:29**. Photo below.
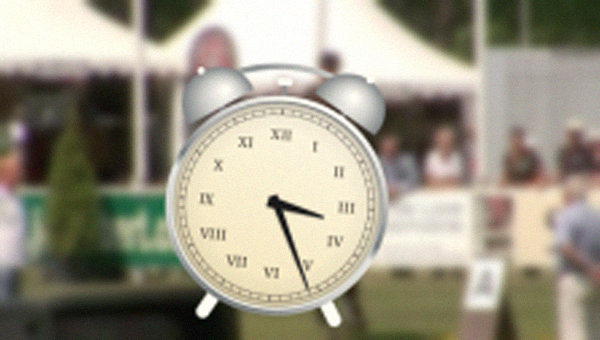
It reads **3:26**
